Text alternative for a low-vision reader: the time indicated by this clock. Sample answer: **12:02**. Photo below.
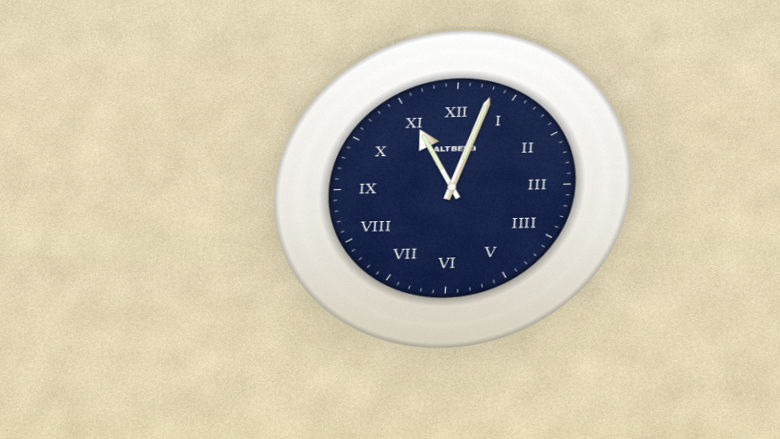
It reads **11:03**
